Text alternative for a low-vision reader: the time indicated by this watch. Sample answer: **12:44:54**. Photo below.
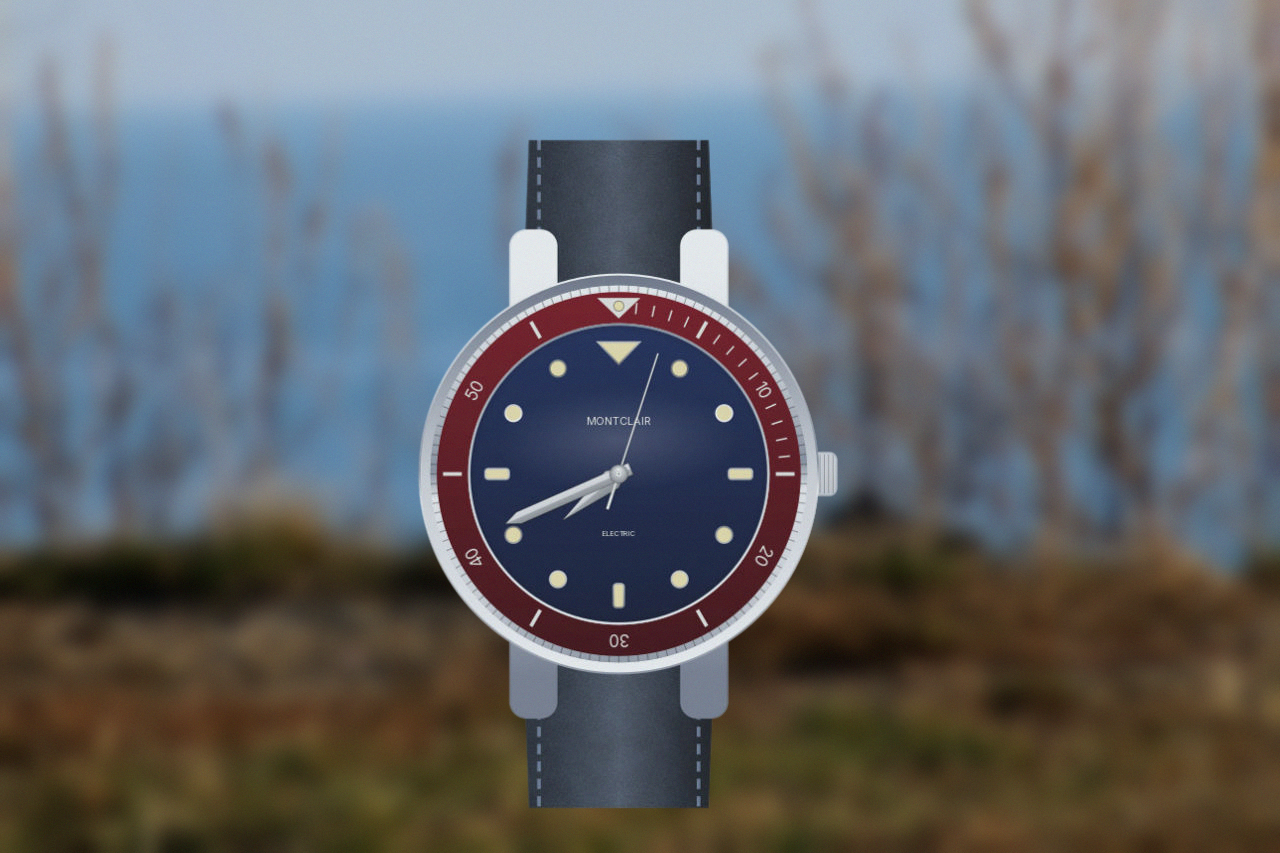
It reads **7:41:03**
